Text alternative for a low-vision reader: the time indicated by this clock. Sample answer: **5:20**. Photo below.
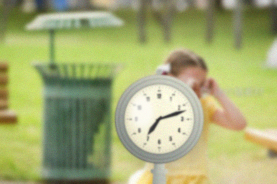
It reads **7:12**
